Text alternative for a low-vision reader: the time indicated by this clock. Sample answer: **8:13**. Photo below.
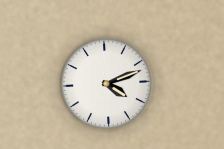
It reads **4:12**
